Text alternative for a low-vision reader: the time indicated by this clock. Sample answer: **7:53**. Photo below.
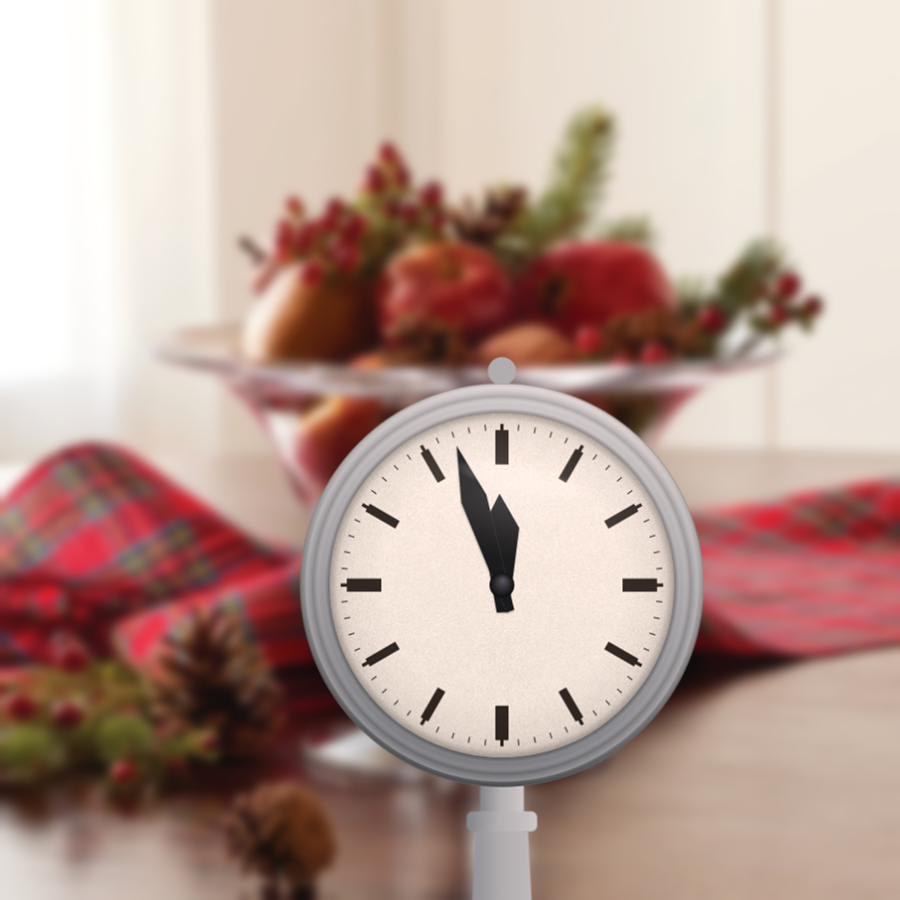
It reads **11:57**
